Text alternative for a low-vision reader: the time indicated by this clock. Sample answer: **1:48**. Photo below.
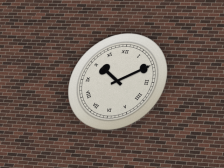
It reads **10:10**
